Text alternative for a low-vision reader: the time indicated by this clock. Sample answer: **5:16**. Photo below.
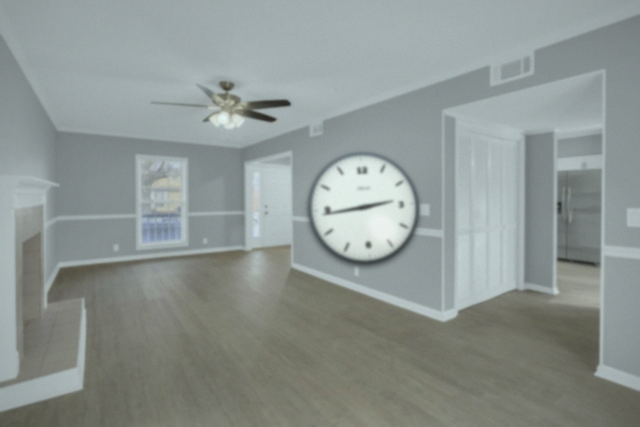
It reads **2:44**
